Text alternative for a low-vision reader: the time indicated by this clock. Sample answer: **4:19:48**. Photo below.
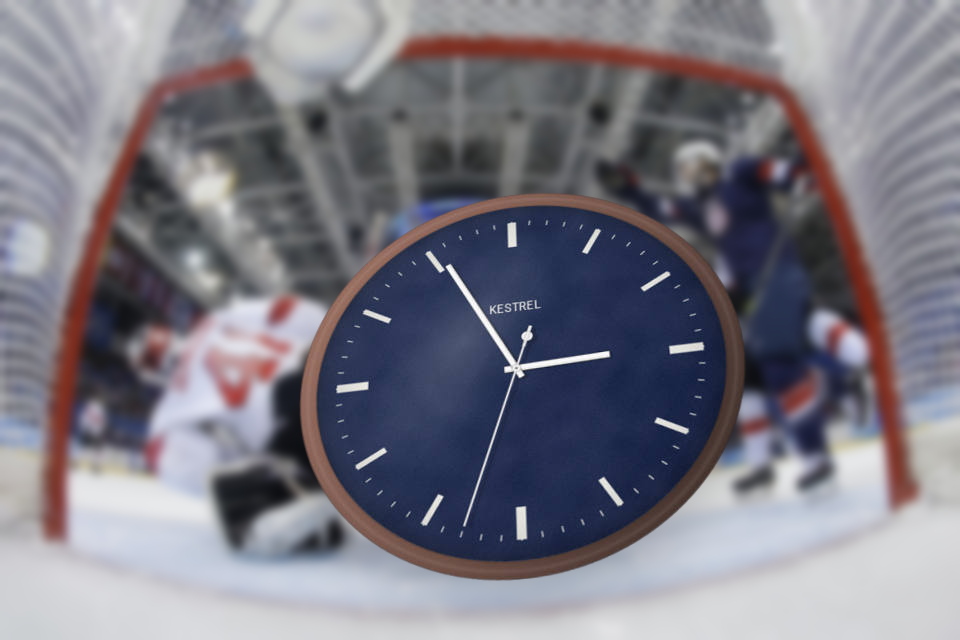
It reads **2:55:33**
